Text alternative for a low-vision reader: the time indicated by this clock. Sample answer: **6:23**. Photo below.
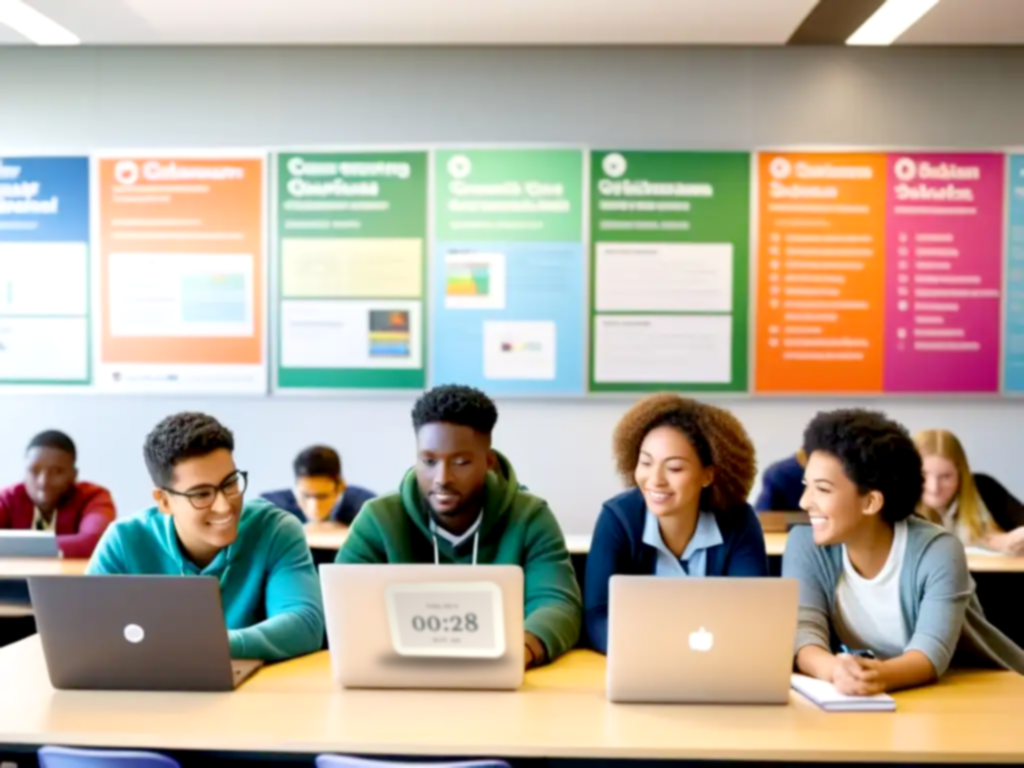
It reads **0:28**
